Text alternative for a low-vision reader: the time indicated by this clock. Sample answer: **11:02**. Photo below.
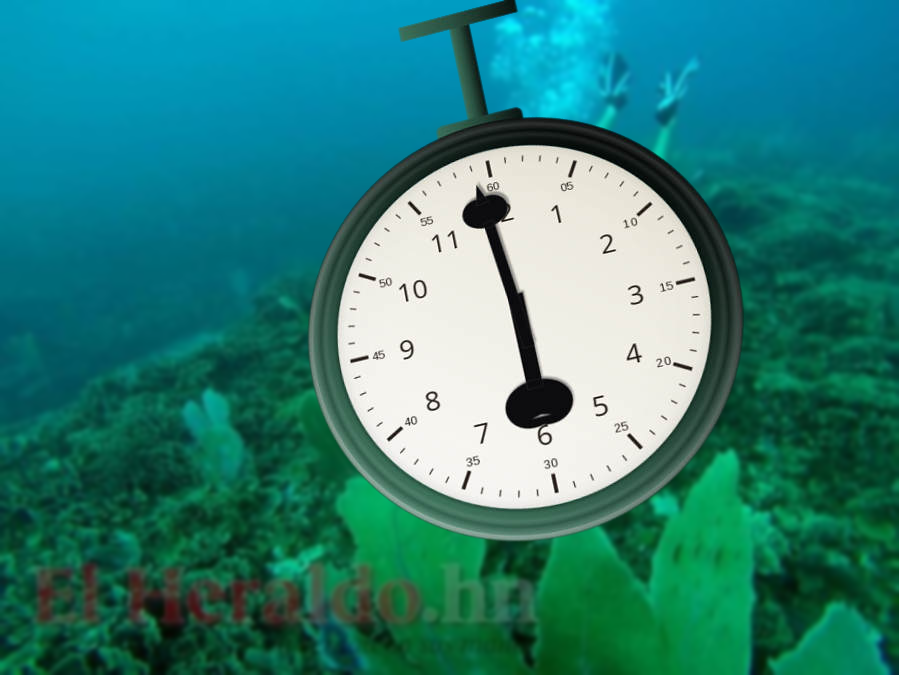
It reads **5:59**
